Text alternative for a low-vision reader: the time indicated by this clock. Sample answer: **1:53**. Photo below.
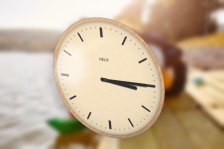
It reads **3:15**
